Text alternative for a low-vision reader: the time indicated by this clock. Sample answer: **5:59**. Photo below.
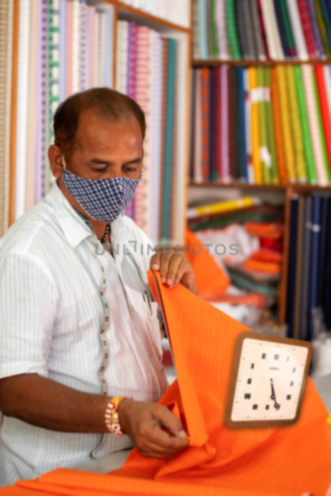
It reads **5:26**
